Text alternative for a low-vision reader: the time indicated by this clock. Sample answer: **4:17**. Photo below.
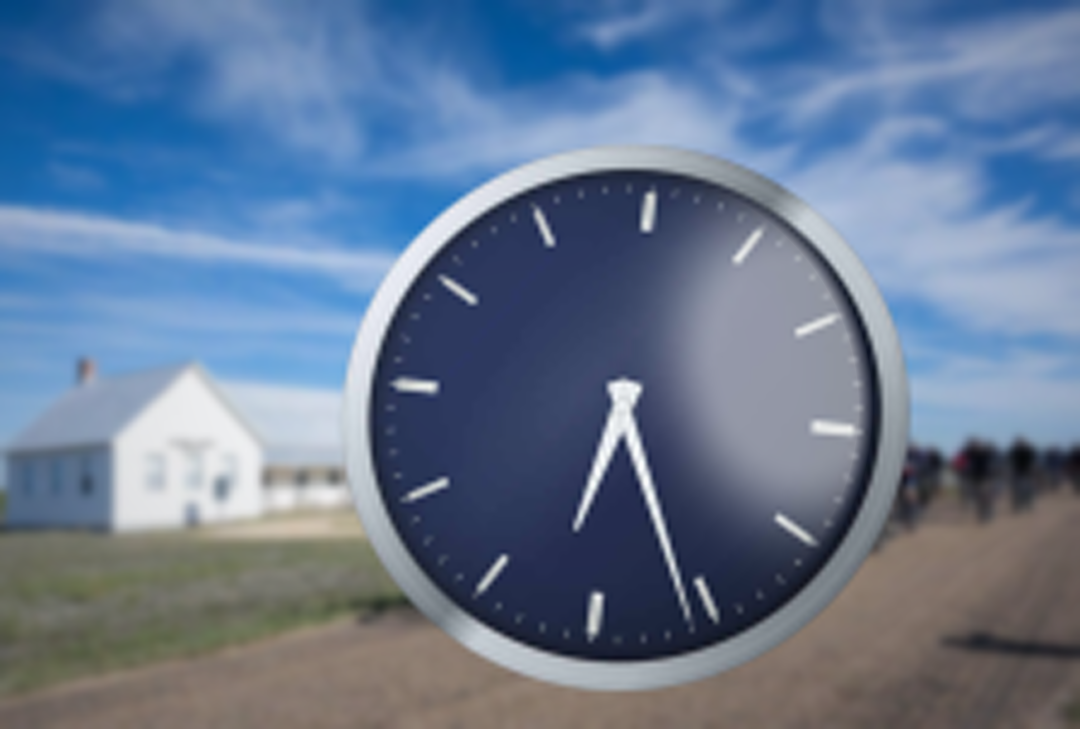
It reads **6:26**
